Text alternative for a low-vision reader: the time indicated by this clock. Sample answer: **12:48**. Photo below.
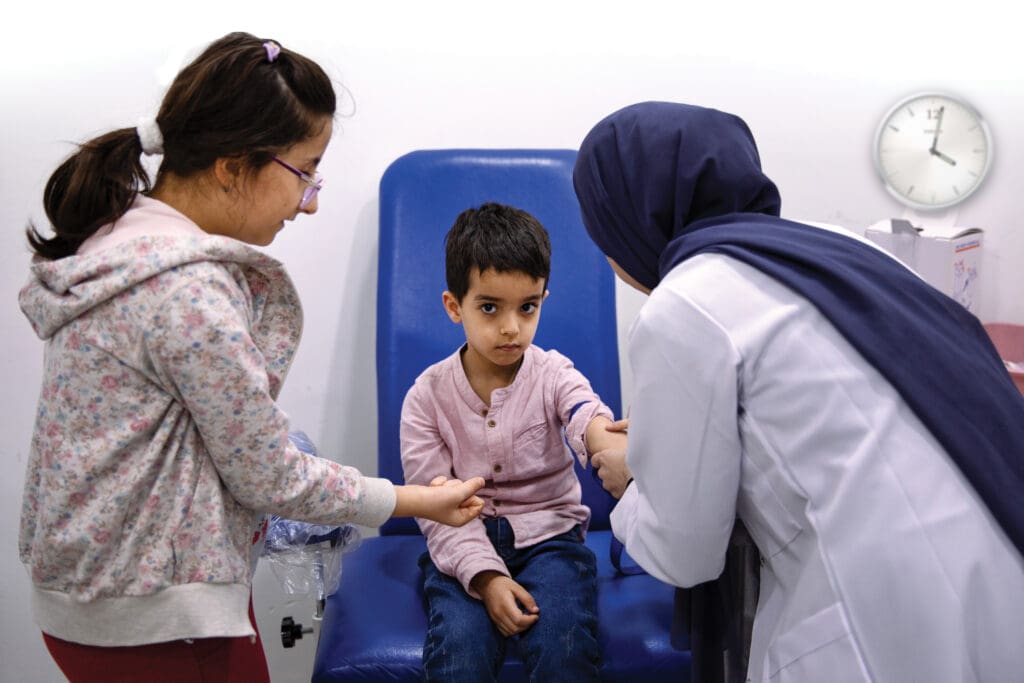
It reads **4:02**
